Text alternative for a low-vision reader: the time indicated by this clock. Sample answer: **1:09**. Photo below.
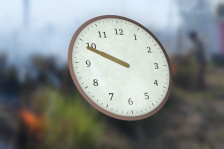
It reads **9:49**
